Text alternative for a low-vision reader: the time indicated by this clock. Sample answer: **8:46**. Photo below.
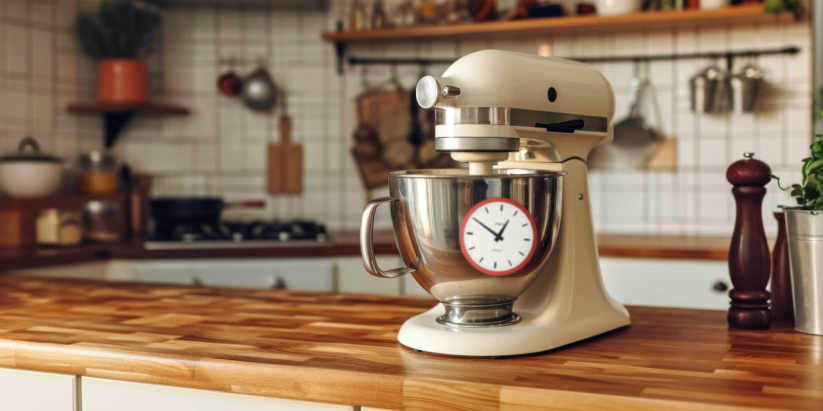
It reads **12:50**
